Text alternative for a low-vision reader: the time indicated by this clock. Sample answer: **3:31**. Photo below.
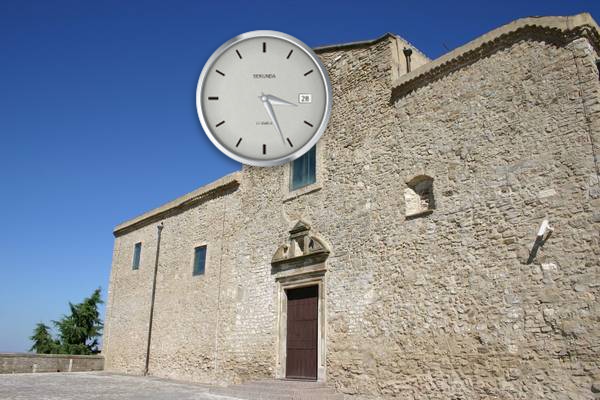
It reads **3:26**
